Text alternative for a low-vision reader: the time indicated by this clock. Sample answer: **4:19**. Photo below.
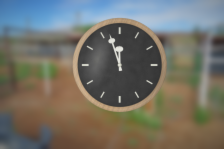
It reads **11:57**
